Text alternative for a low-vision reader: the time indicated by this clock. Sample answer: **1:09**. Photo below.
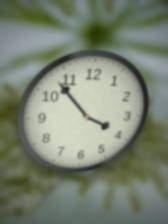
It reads **3:53**
